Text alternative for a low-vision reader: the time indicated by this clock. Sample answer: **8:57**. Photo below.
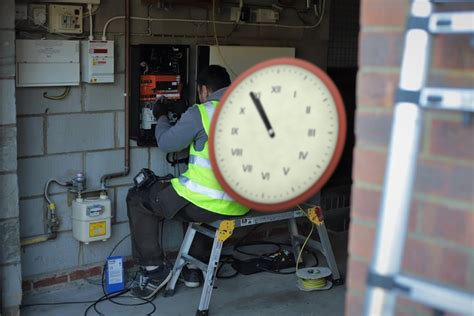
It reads **10:54**
